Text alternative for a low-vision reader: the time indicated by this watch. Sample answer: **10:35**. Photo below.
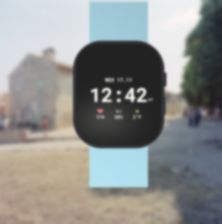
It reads **12:42**
